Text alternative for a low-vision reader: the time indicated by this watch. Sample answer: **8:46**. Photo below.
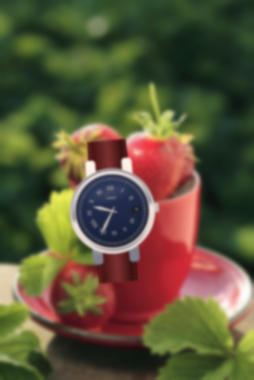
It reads **9:35**
